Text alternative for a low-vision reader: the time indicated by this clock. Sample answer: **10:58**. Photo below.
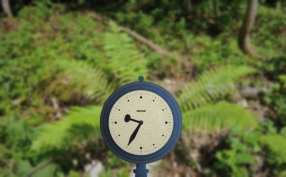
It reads **9:35**
